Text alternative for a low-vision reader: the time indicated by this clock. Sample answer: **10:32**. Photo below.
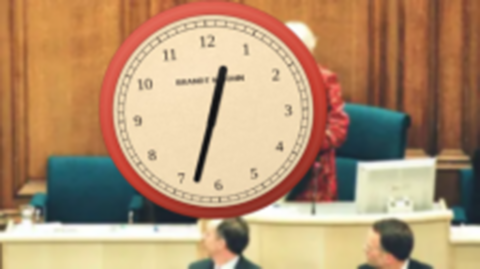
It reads **12:33**
